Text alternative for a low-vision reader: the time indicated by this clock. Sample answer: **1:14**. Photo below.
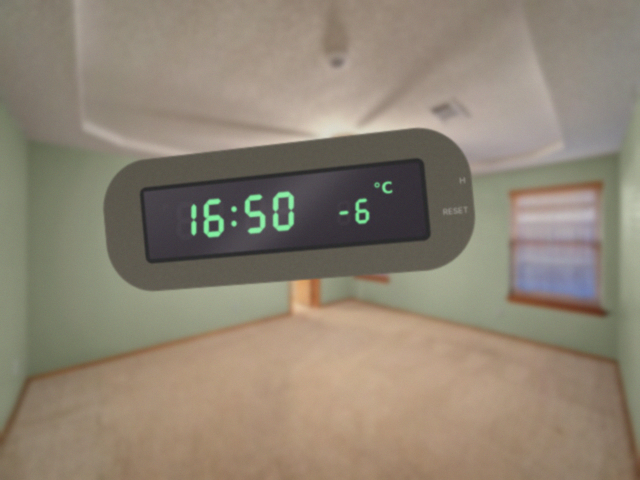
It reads **16:50**
